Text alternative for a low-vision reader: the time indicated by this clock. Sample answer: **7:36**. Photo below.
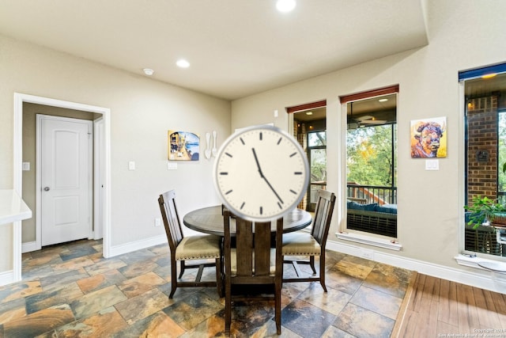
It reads **11:24**
